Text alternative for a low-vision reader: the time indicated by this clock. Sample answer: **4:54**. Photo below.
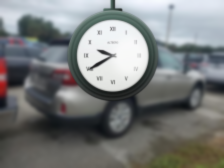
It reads **9:40**
